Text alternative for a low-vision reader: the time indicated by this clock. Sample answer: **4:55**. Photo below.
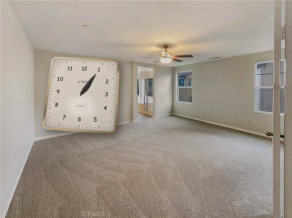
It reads **1:05**
